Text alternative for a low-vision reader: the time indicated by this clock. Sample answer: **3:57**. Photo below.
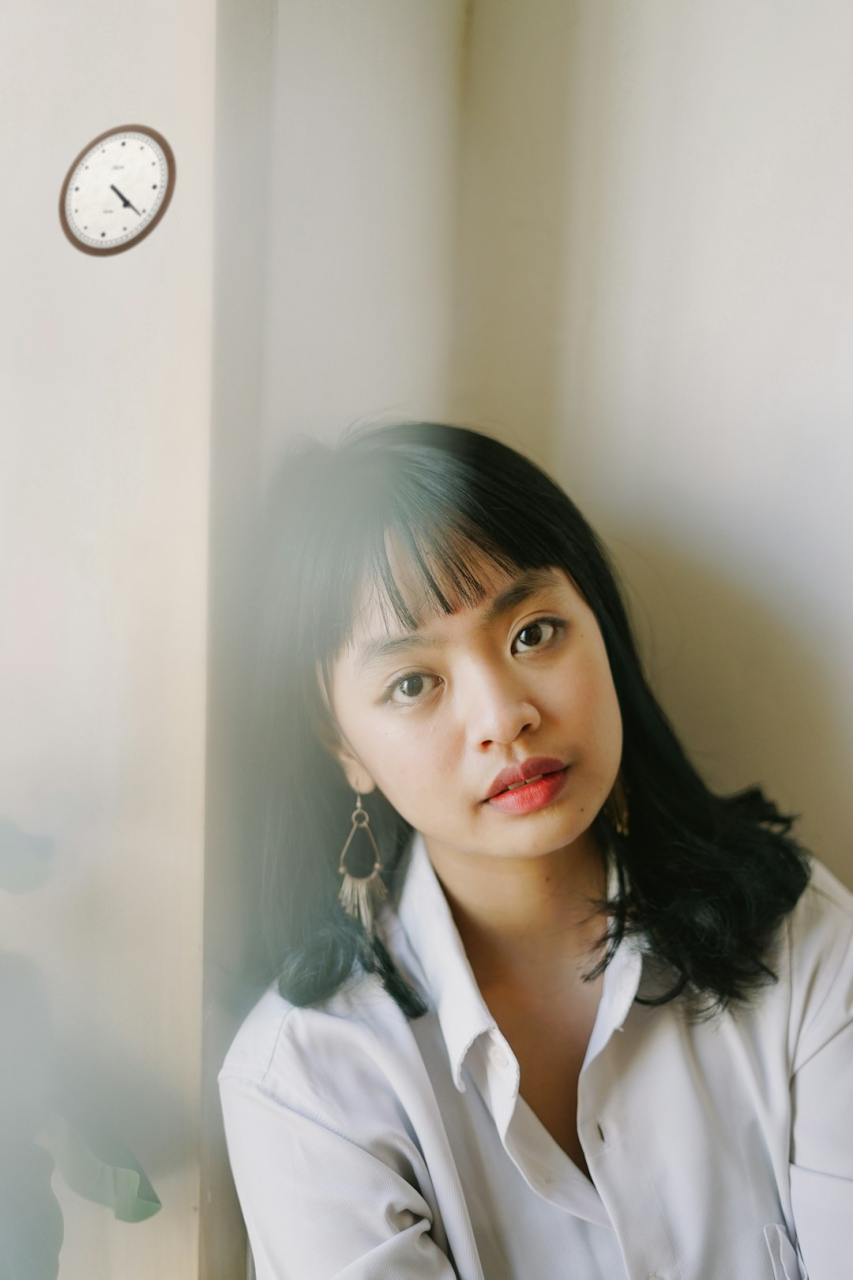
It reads **4:21**
